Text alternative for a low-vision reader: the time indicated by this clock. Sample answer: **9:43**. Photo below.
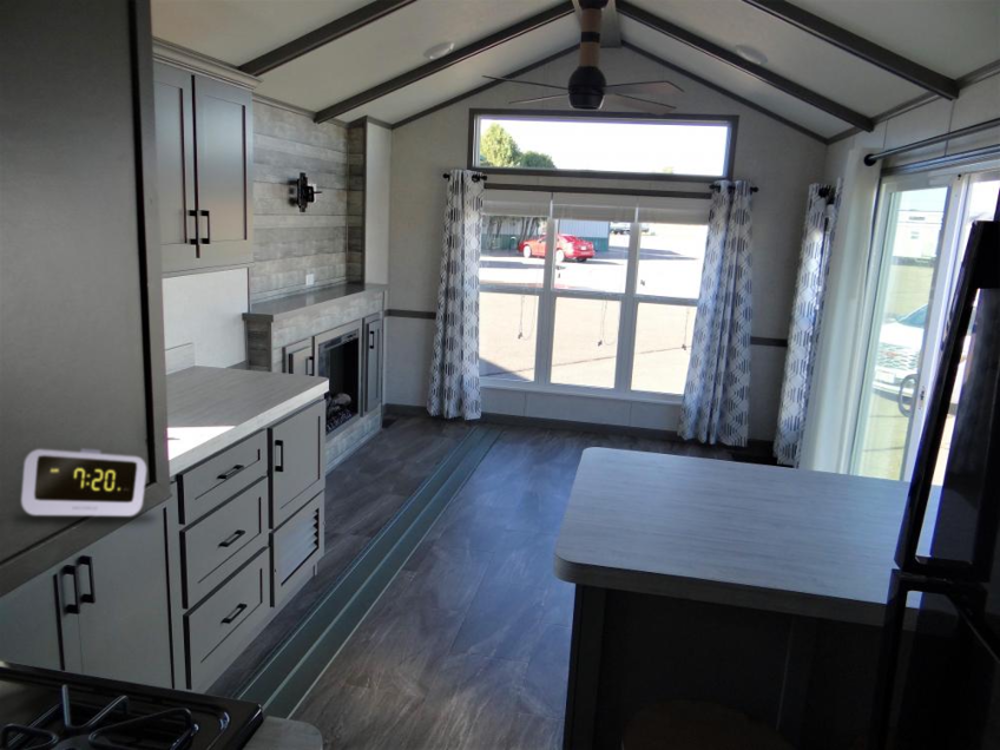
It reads **7:20**
